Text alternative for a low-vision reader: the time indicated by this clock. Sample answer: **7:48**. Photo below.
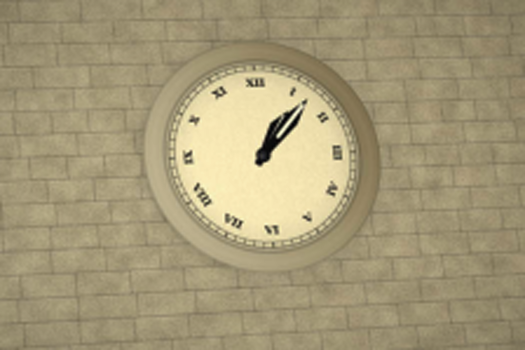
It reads **1:07**
